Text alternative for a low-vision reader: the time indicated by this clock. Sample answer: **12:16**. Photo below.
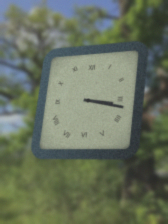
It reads **3:17**
